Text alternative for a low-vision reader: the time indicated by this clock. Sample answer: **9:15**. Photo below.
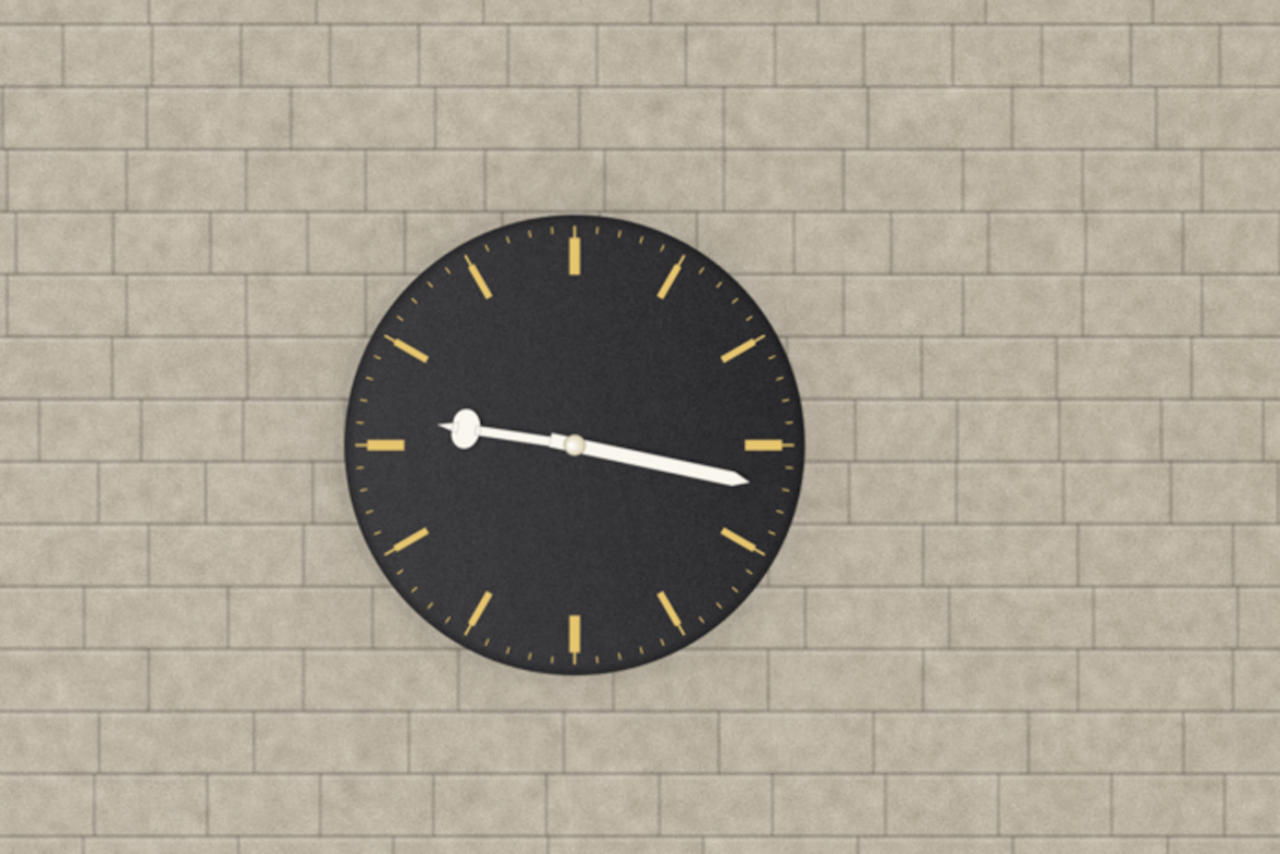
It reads **9:17**
